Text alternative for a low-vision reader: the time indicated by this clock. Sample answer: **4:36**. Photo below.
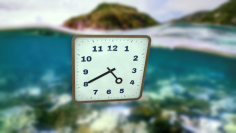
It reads **4:40**
